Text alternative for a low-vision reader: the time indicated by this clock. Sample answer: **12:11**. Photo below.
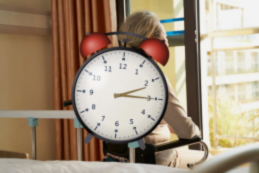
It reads **2:15**
